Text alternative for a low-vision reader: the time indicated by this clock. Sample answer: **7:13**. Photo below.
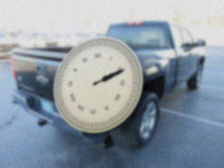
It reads **2:11**
